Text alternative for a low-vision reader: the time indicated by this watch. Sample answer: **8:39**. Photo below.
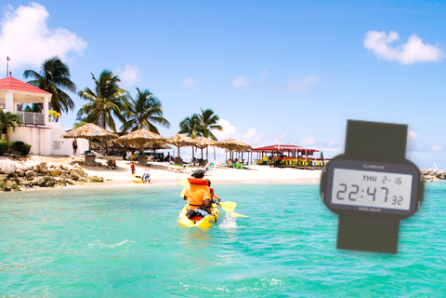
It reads **22:47**
